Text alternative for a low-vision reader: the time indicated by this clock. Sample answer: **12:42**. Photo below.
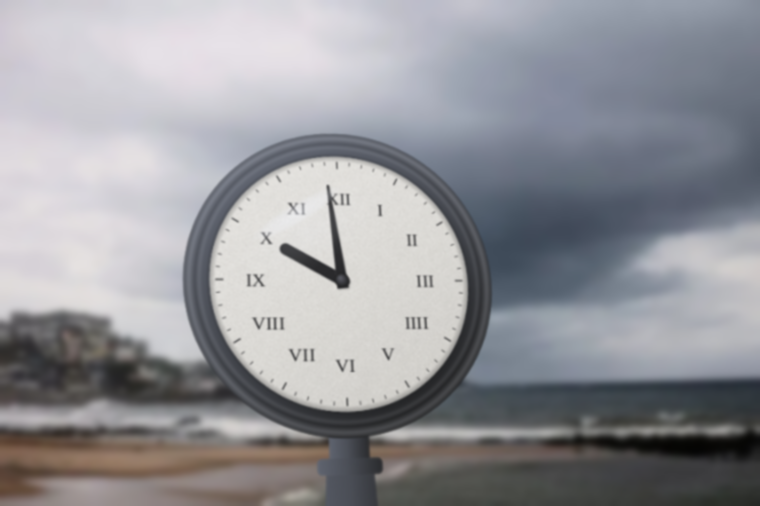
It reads **9:59**
